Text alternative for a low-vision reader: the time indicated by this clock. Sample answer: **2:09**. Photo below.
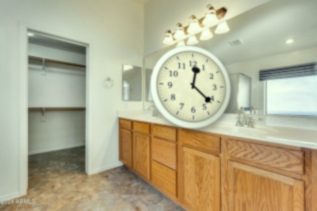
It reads **12:22**
